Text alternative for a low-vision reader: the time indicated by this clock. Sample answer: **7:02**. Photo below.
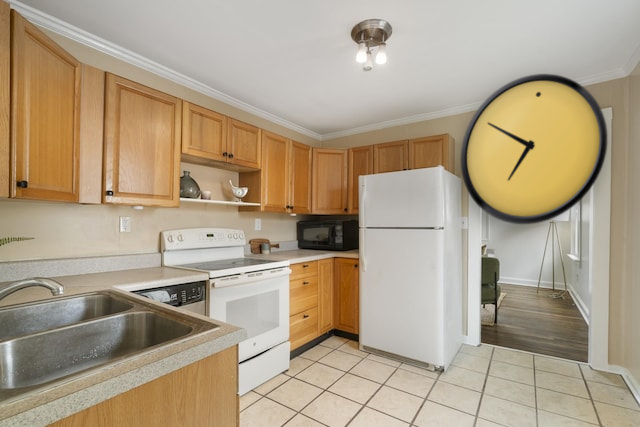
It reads **6:49**
